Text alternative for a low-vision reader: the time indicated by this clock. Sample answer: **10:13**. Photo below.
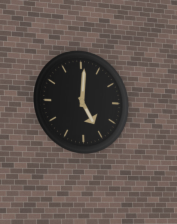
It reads **5:01**
